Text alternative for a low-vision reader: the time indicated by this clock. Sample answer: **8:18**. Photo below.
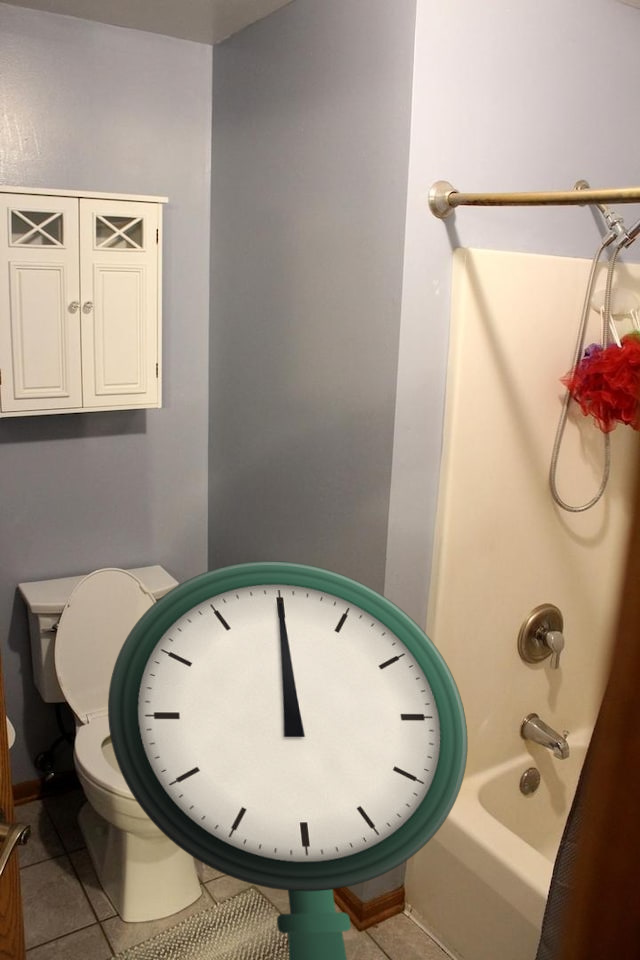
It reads **12:00**
